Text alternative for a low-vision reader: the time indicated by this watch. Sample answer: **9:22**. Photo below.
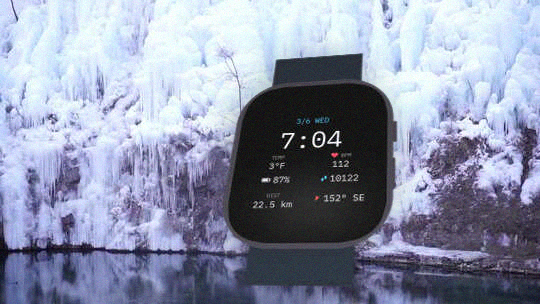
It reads **7:04**
